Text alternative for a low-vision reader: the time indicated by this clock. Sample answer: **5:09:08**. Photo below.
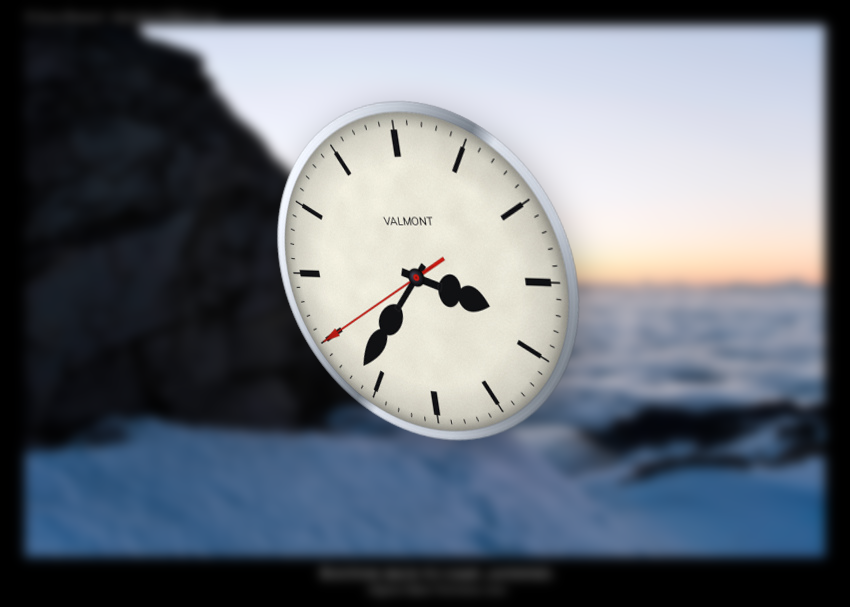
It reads **3:36:40**
